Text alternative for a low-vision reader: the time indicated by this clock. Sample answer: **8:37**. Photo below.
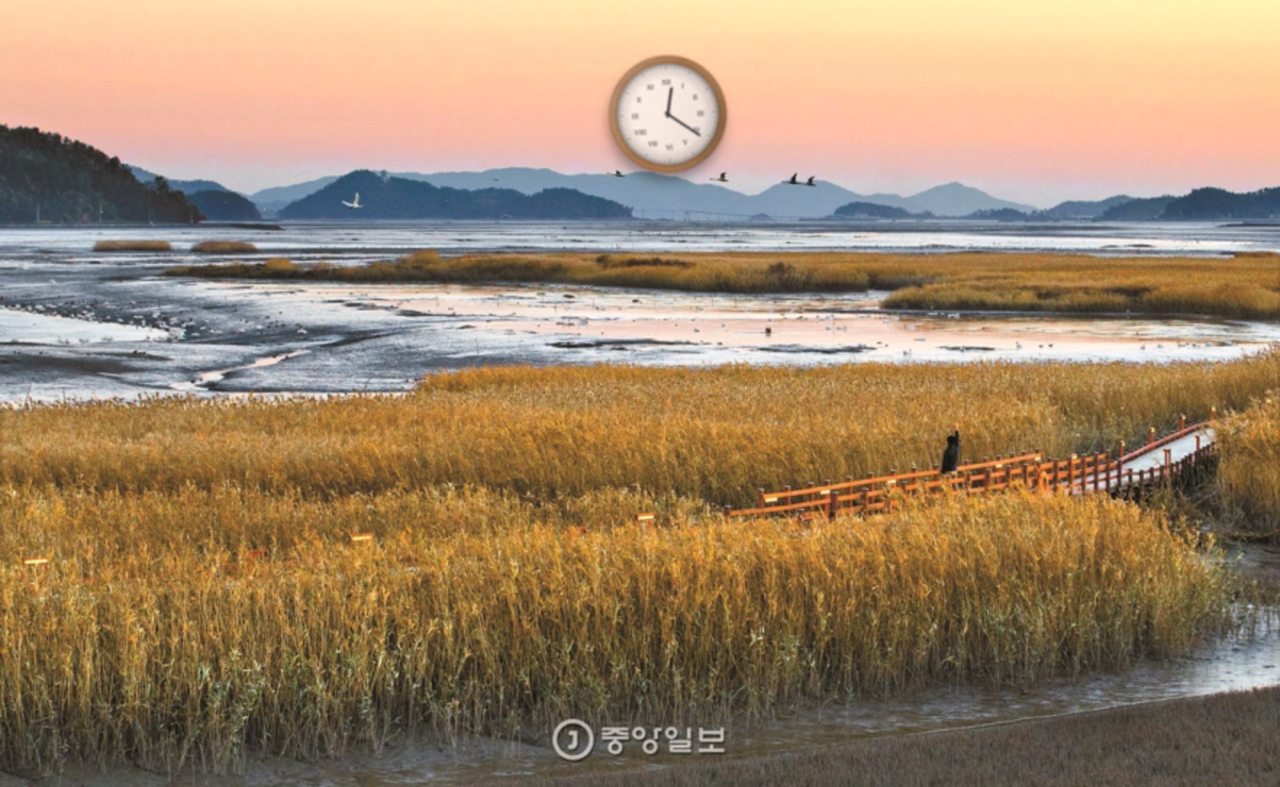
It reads **12:21**
